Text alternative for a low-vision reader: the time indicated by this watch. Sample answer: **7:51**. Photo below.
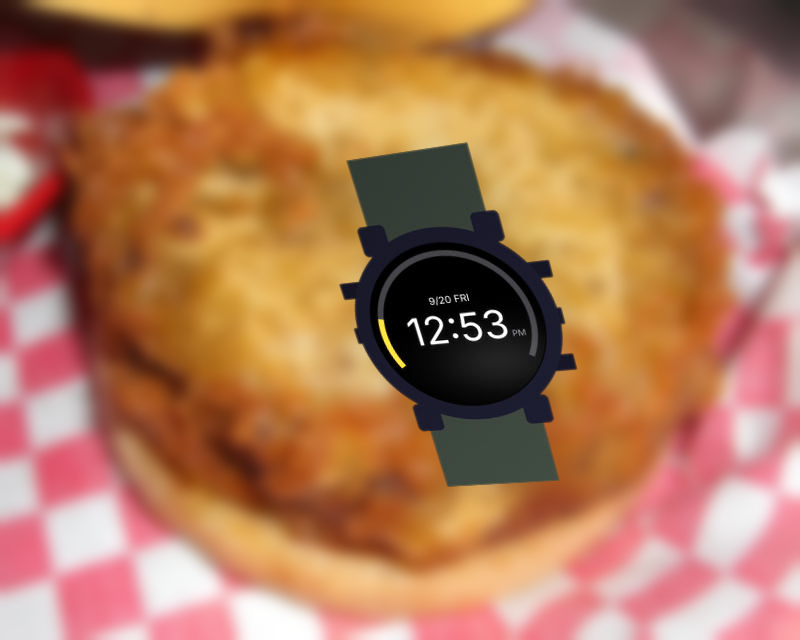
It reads **12:53**
